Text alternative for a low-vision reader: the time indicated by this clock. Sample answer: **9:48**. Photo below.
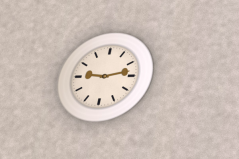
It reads **9:13**
